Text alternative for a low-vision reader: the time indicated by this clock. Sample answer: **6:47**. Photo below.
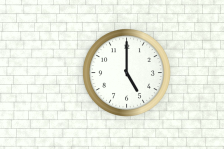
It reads **5:00**
